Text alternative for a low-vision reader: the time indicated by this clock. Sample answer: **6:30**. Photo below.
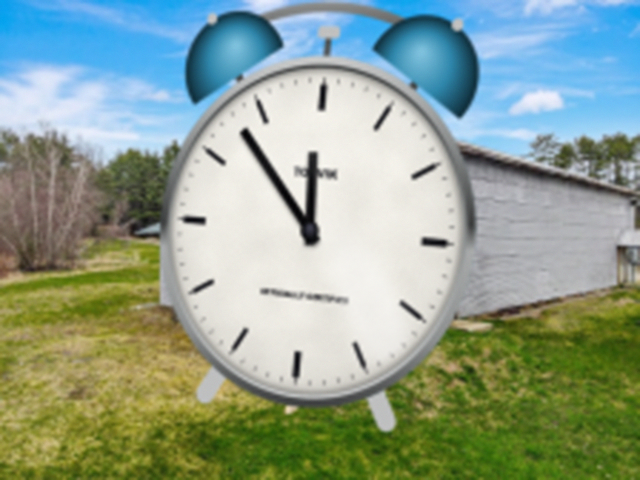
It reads **11:53**
